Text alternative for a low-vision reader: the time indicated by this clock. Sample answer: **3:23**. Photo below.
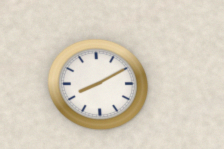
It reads **8:10**
